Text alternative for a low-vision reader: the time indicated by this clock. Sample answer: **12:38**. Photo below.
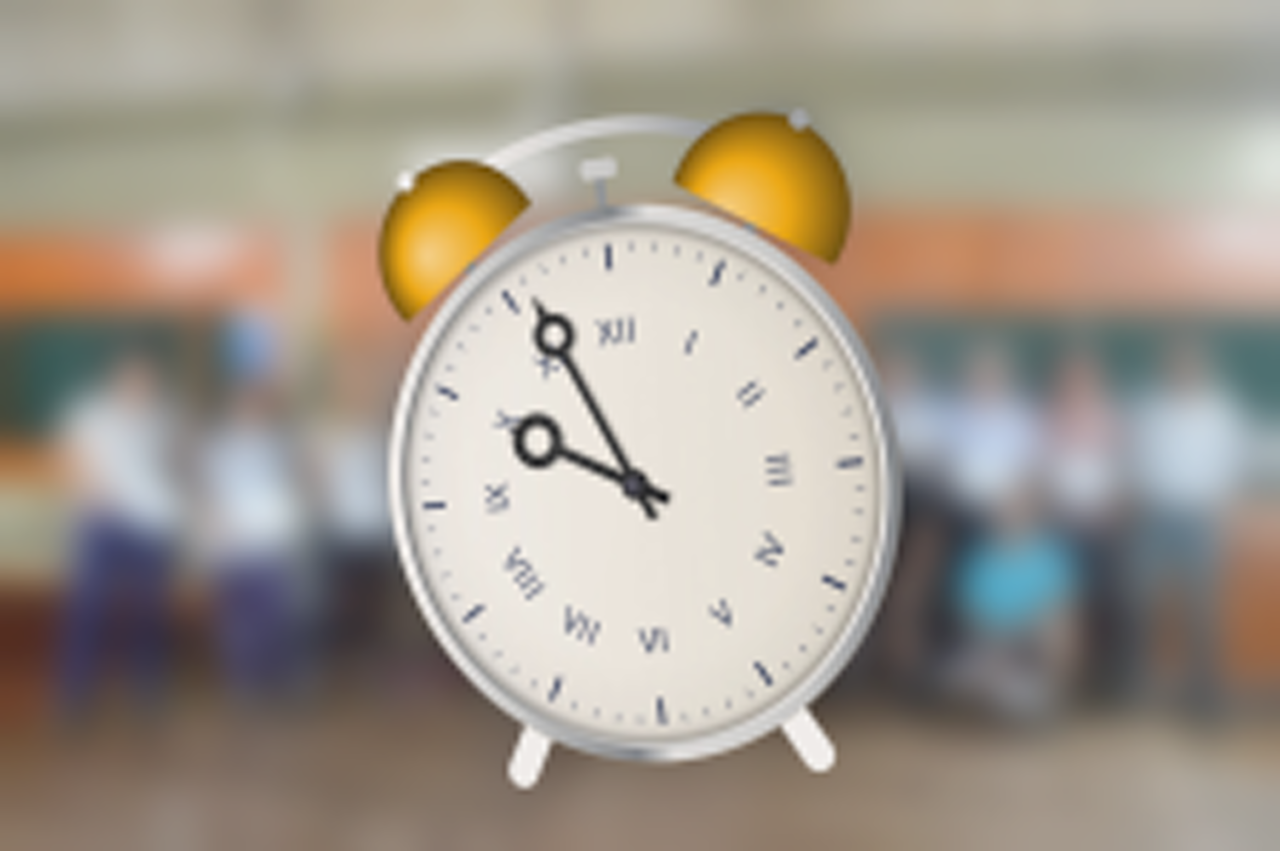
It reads **9:56**
